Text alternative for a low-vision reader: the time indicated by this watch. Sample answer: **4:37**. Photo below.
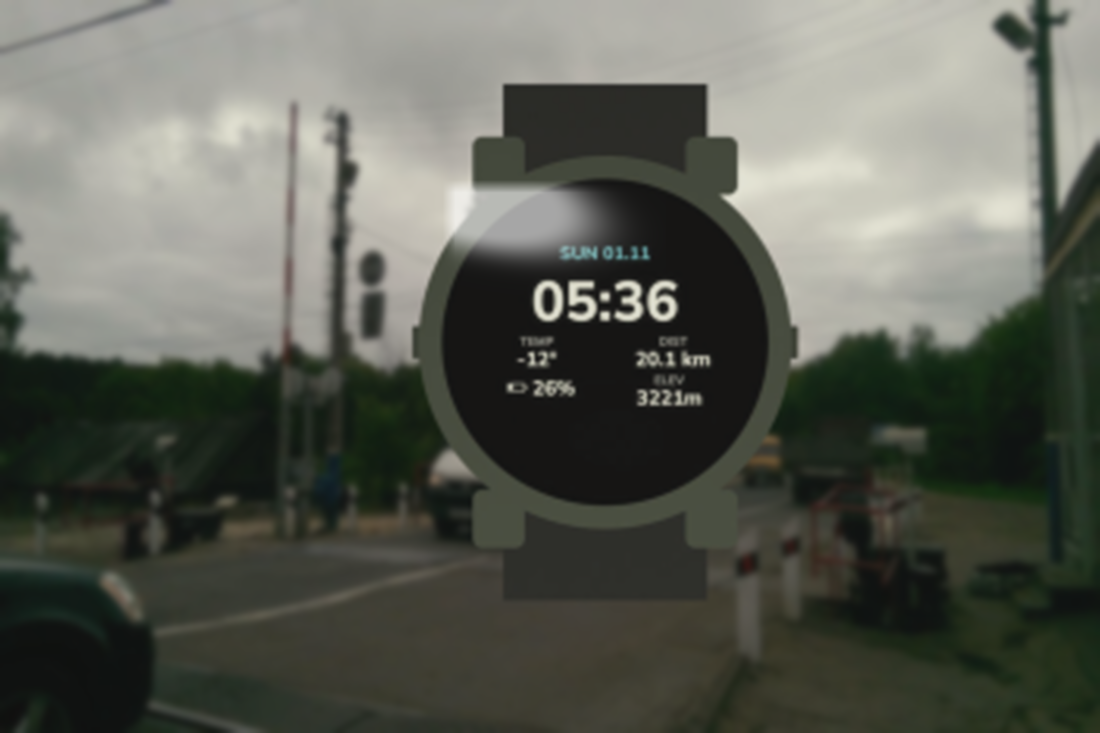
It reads **5:36**
